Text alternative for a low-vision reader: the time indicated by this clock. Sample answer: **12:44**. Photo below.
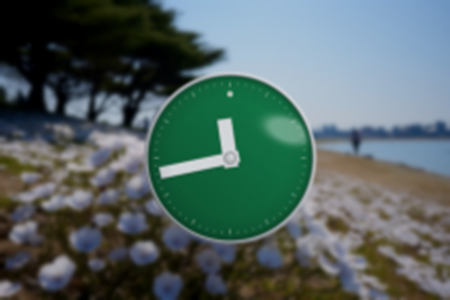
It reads **11:43**
